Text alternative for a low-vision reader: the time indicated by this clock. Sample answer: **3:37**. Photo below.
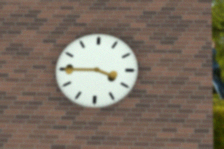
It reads **3:45**
